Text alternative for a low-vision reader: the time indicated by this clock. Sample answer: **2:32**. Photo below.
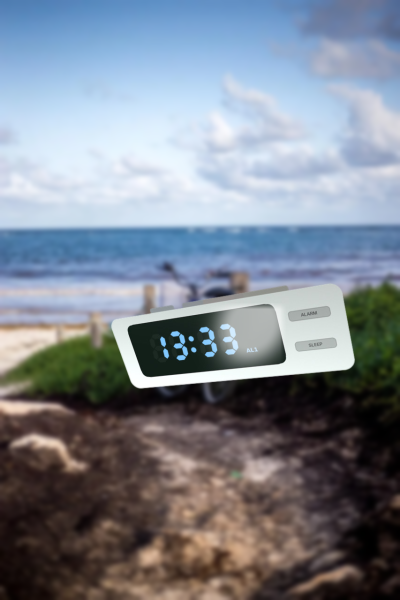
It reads **13:33**
